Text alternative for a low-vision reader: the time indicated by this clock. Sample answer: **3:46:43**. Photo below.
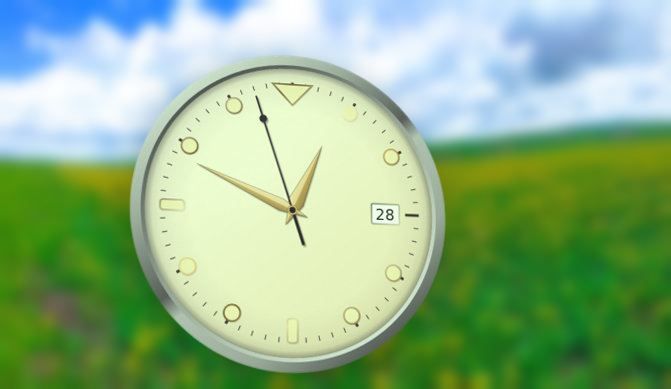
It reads **12:48:57**
